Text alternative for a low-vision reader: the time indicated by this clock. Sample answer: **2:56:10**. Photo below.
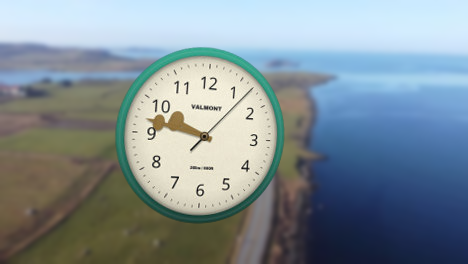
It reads **9:47:07**
